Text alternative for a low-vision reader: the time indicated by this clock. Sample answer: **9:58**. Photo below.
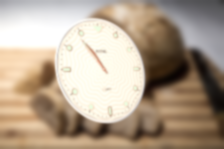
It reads **10:54**
